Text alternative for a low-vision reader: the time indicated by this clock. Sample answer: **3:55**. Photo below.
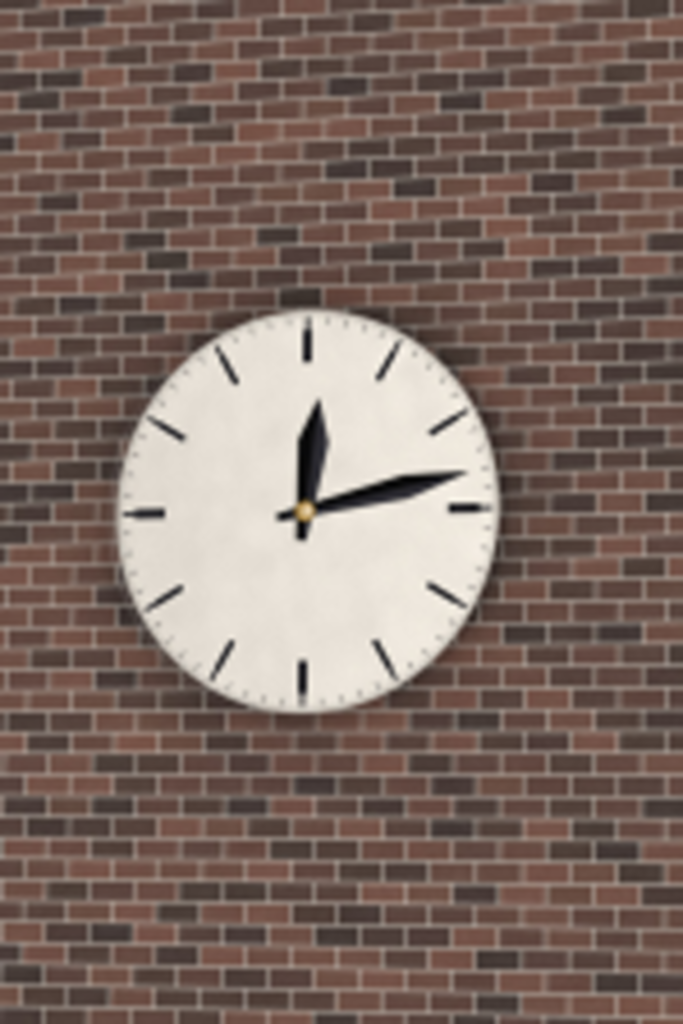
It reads **12:13**
